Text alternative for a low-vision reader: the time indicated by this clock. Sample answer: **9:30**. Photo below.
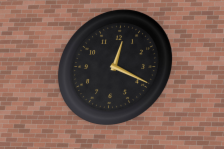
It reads **12:19**
